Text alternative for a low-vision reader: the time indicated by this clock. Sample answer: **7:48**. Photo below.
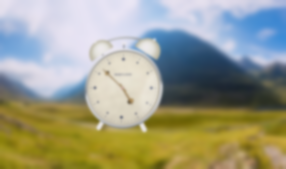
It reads **4:52**
